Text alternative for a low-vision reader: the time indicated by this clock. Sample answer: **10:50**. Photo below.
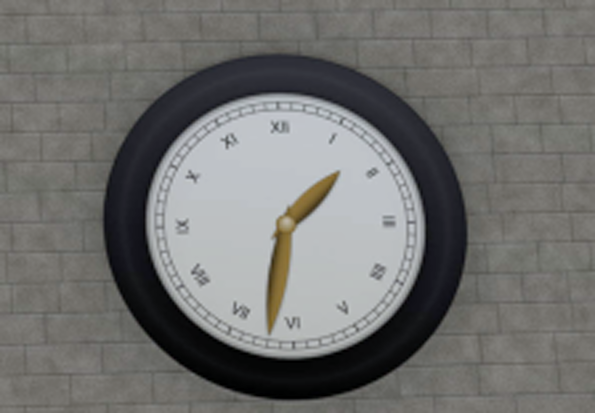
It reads **1:32**
